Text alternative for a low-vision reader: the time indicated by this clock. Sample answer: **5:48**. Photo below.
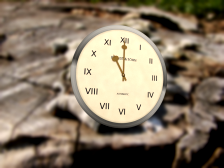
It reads **11:00**
